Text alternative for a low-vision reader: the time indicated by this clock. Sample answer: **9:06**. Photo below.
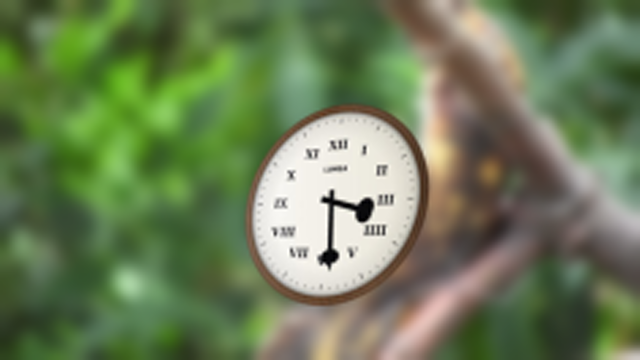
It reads **3:29**
